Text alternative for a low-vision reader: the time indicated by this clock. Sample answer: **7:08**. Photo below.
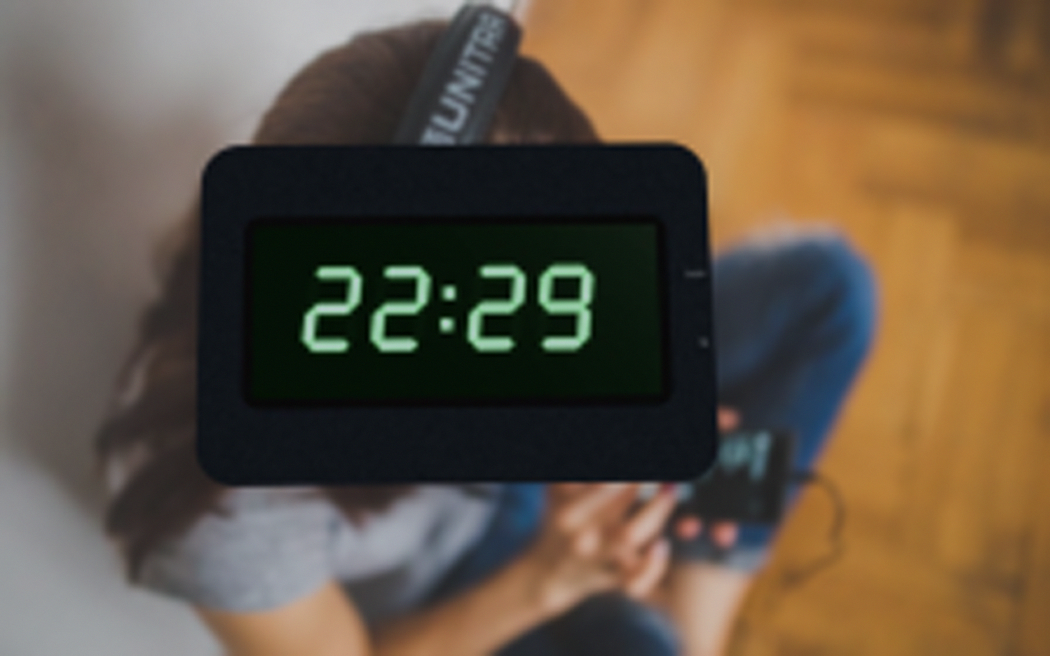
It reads **22:29**
